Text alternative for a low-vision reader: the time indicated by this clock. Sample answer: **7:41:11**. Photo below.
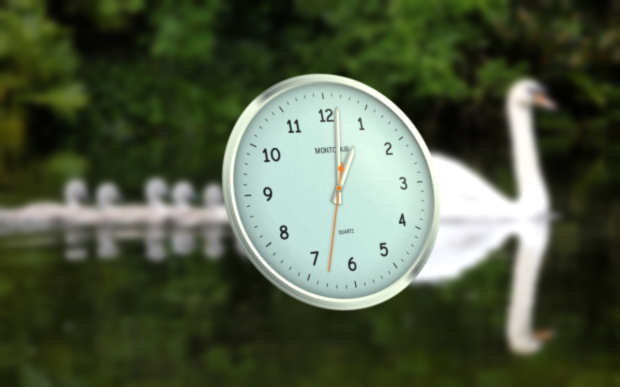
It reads **1:01:33**
